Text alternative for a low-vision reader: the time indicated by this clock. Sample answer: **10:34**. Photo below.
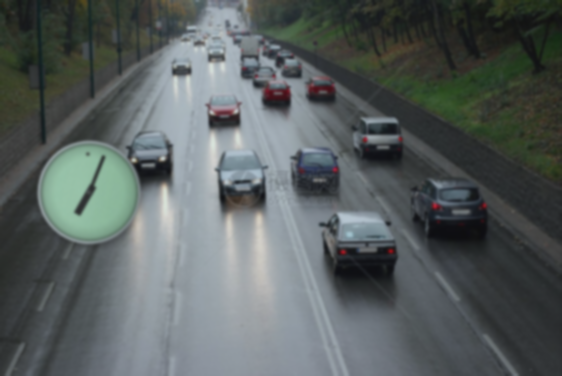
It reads **7:04**
